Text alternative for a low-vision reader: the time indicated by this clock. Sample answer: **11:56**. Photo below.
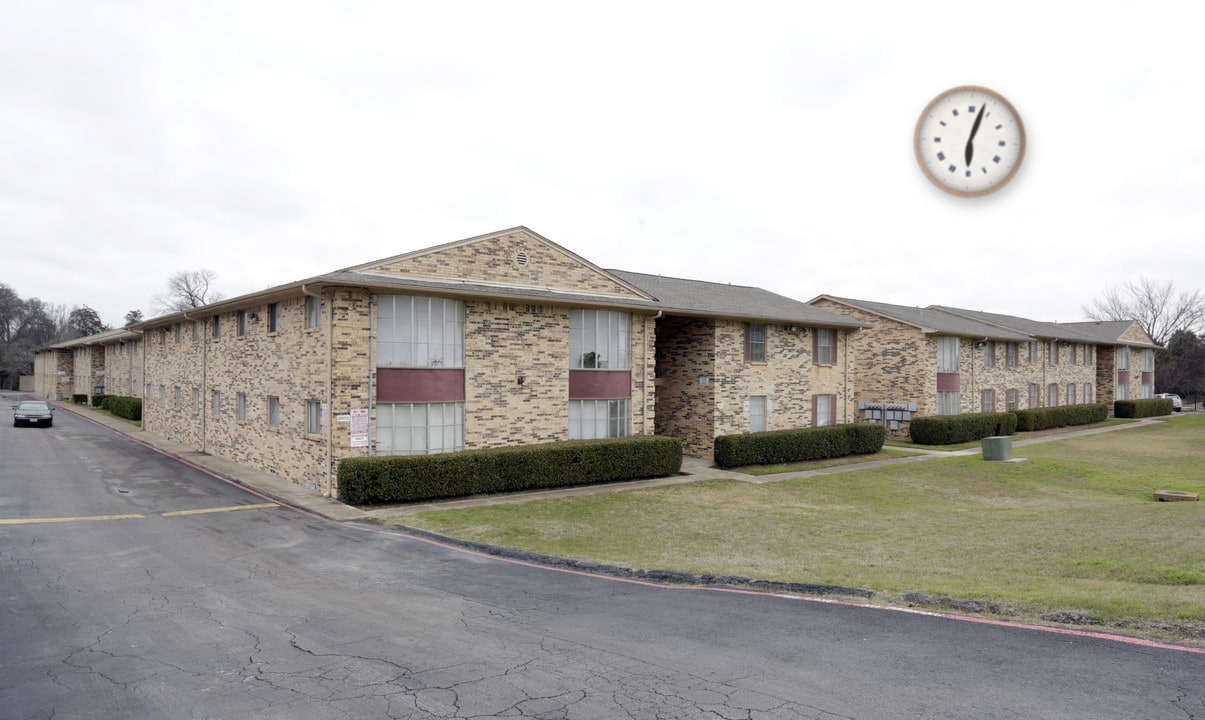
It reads **6:03**
